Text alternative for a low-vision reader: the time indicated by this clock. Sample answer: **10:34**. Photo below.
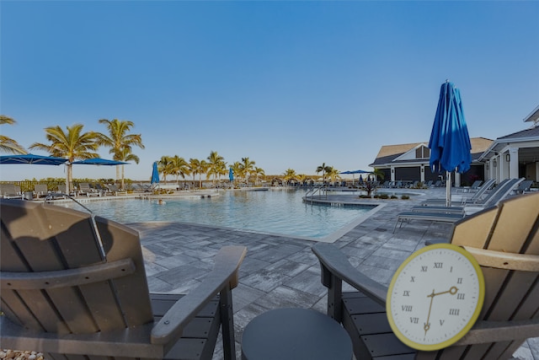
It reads **2:30**
